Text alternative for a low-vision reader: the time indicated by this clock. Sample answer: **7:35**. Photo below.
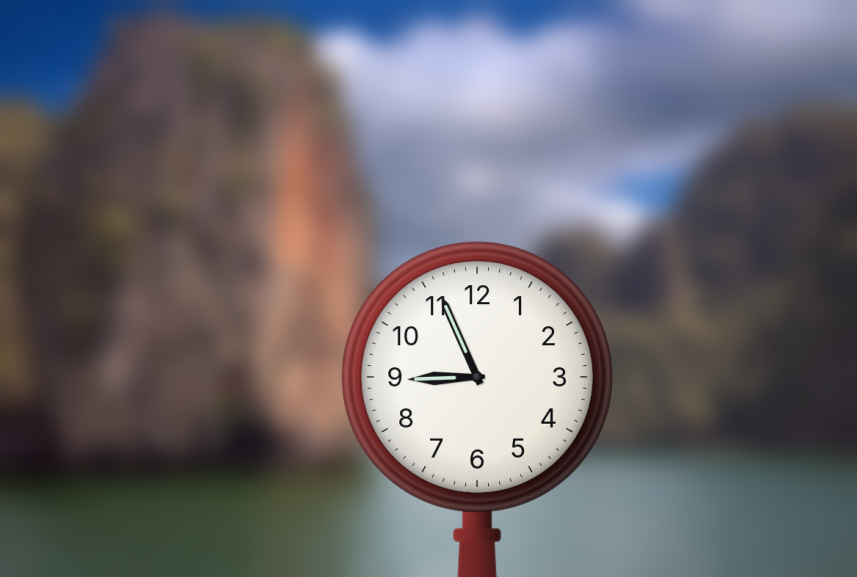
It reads **8:56**
